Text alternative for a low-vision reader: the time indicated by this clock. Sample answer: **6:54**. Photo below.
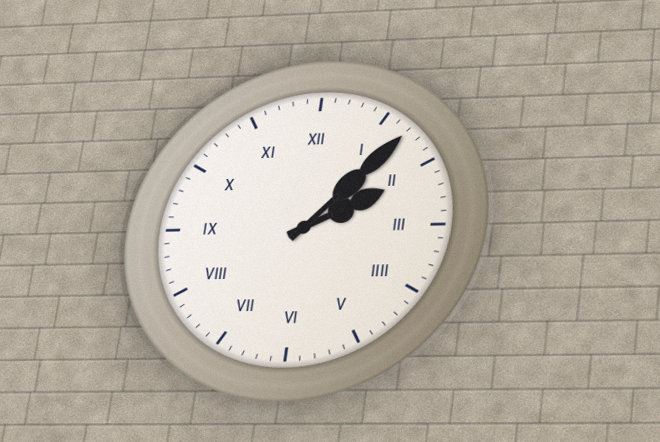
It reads **2:07**
